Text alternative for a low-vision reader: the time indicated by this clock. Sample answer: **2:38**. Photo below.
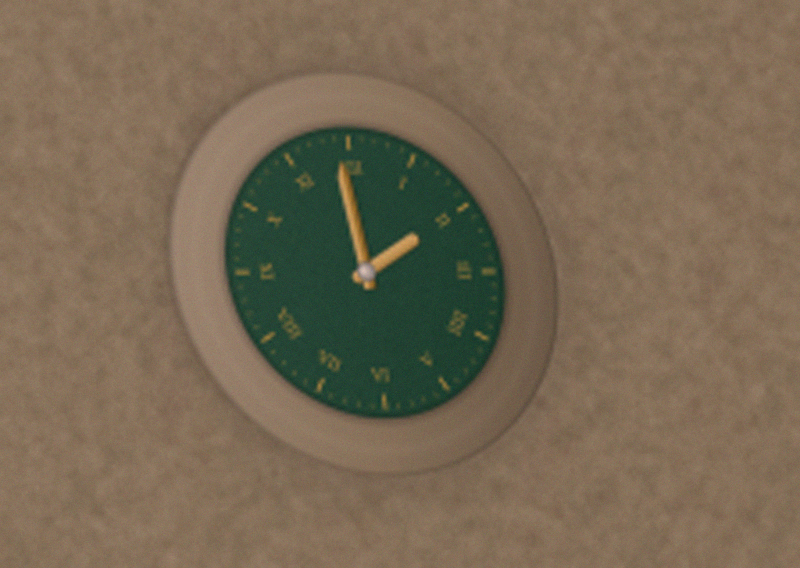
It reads **1:59**
